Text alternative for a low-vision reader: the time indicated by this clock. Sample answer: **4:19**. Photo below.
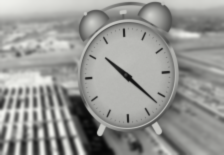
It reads **10:22**
